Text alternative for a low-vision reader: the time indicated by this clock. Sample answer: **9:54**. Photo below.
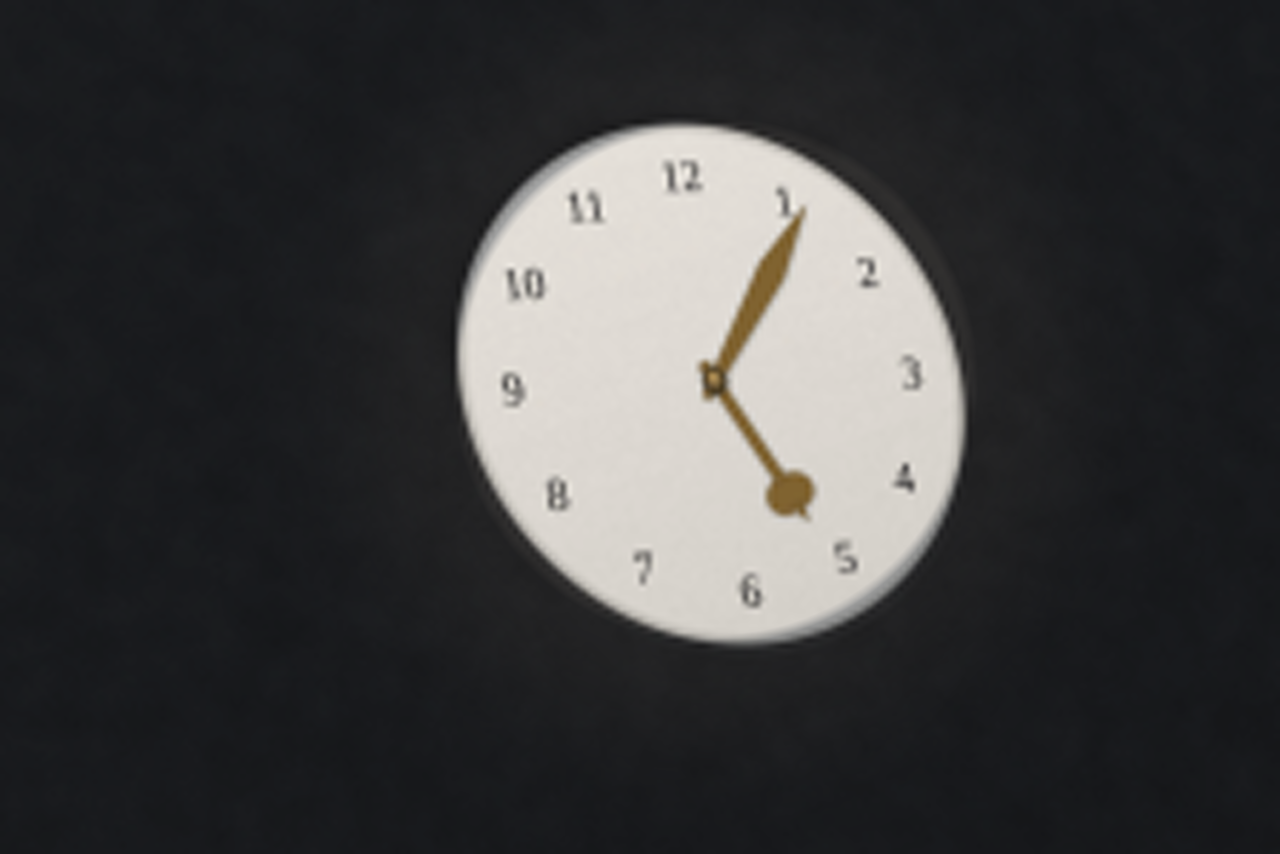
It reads **5:06**
